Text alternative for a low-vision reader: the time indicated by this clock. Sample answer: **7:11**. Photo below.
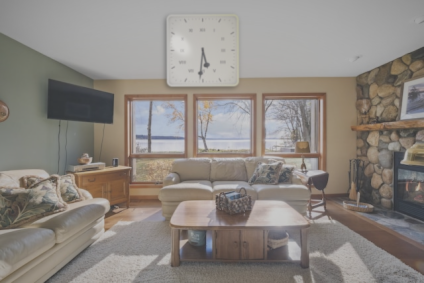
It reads **5:31**
